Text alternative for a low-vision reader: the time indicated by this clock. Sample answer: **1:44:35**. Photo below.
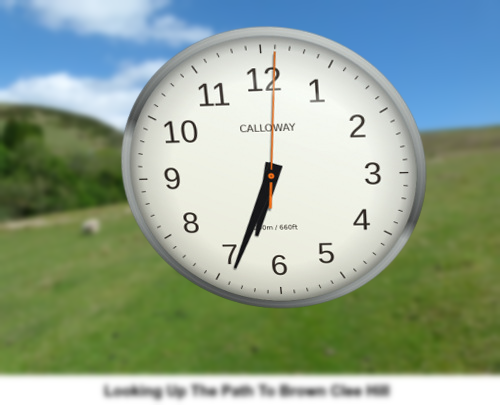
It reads **6:34:01**
